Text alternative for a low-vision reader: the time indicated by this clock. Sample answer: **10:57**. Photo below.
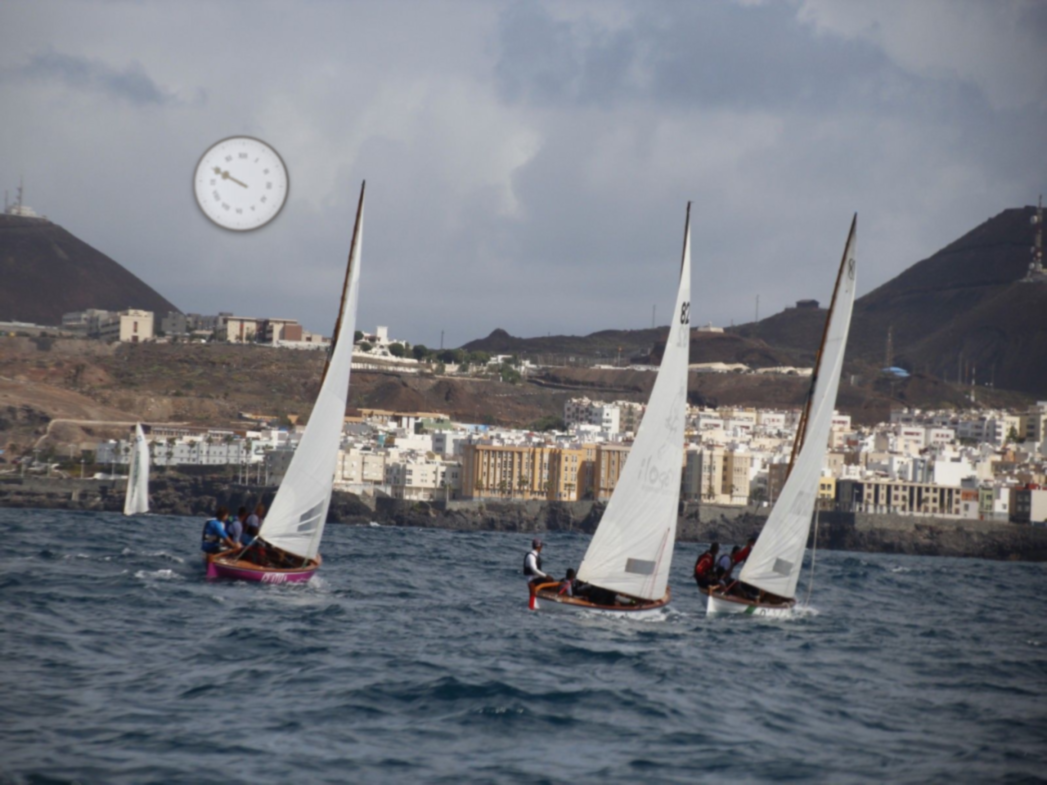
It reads **9:49**
